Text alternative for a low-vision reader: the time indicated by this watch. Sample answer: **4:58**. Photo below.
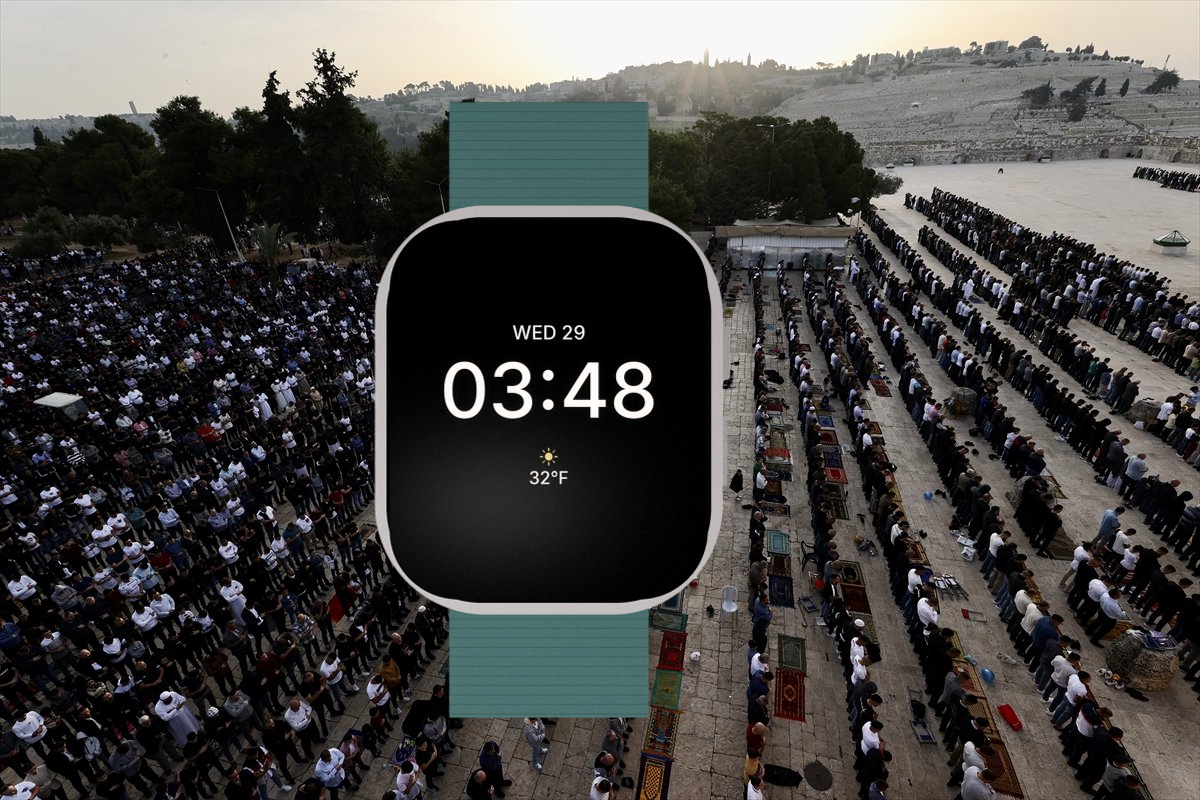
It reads **3:48**
